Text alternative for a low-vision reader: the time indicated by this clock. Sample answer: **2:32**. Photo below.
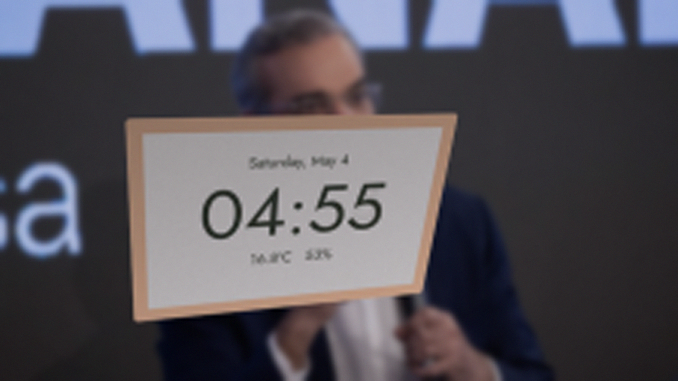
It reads **4:55**
